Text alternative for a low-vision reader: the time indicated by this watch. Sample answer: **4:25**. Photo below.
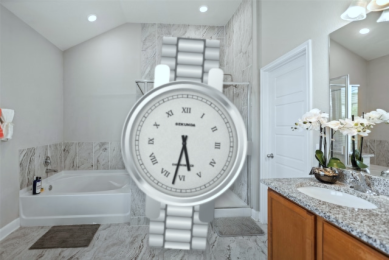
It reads **5:32**
